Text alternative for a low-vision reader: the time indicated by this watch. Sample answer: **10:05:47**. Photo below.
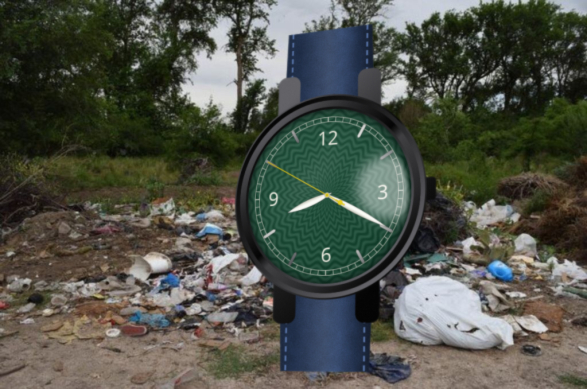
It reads **8:19:50**
